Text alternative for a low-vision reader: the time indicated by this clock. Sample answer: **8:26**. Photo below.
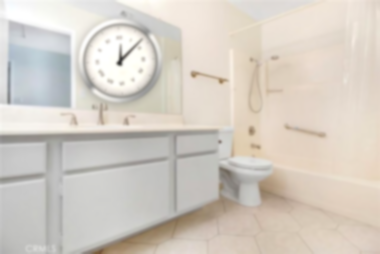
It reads **12:08**
